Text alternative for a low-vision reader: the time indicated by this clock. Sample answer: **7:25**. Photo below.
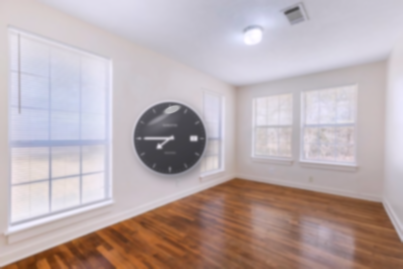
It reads **7:45**
